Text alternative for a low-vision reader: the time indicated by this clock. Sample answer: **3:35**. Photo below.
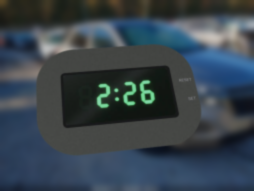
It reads **2:26**
